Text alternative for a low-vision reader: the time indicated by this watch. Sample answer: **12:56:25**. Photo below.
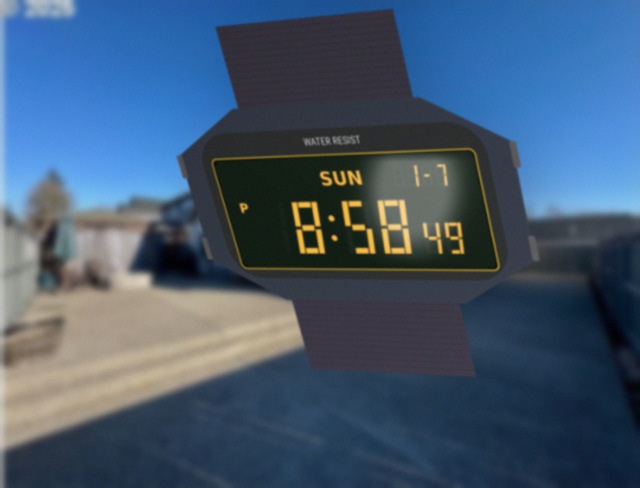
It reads **8:58:49**
